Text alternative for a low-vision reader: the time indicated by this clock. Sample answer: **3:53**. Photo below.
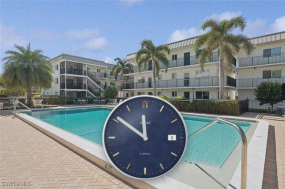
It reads **11:51**
